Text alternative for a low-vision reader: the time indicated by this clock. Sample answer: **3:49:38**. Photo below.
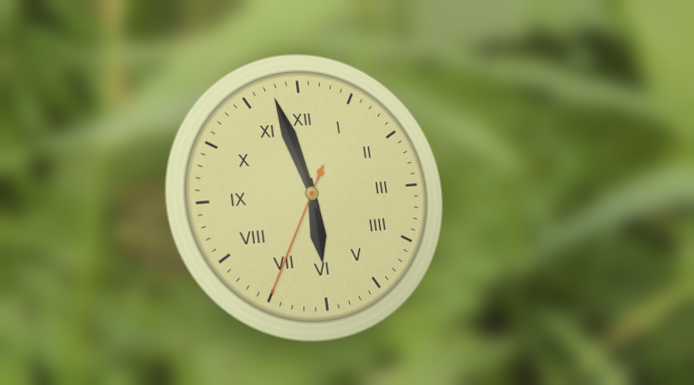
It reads **5:57:35**
